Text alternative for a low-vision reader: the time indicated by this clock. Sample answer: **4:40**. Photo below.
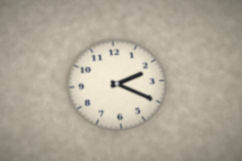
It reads **2:20**
